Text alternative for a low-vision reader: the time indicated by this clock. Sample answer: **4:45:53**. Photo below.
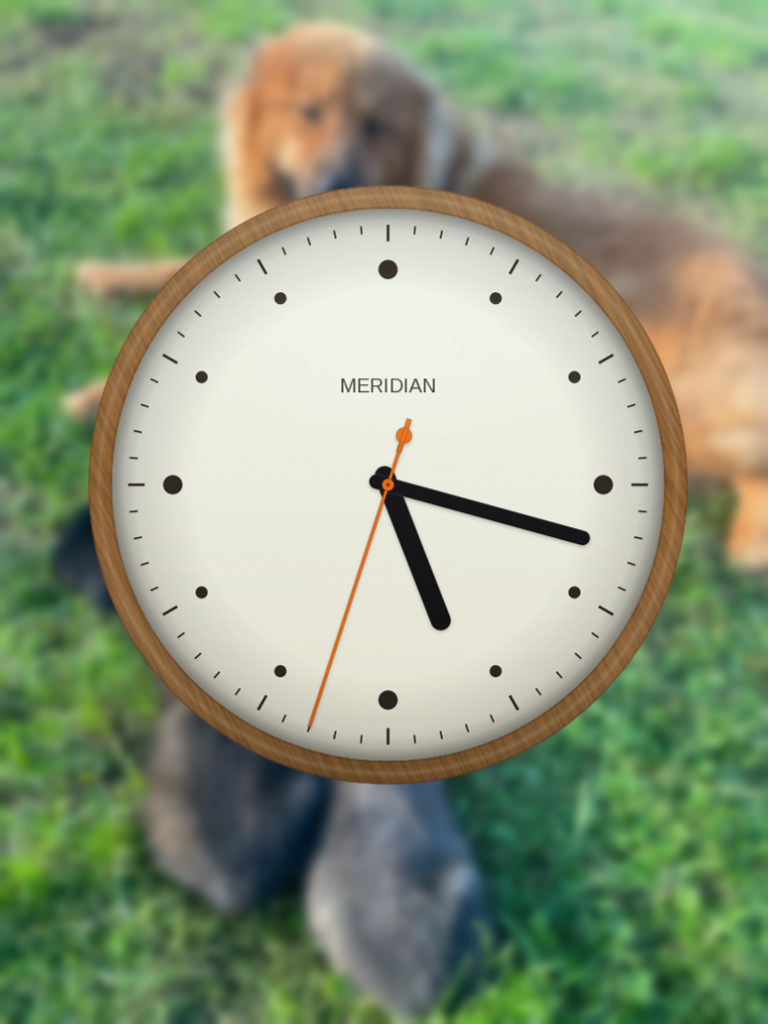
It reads **5:17:33**
